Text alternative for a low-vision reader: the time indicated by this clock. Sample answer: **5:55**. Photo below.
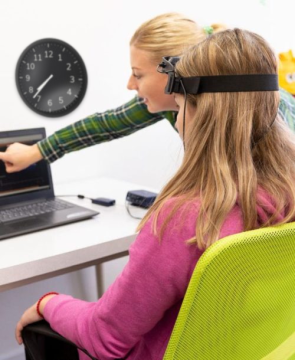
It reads **7:37**
